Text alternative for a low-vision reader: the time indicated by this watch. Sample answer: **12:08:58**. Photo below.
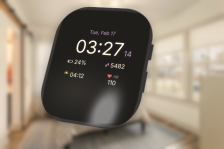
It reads **3:27:14**
